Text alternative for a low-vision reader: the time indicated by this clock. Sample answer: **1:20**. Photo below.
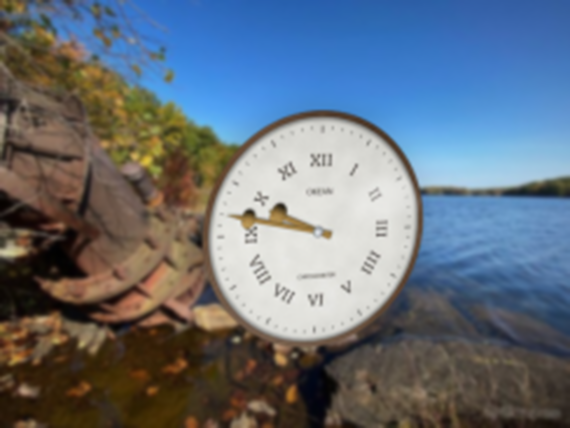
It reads **9:47**
